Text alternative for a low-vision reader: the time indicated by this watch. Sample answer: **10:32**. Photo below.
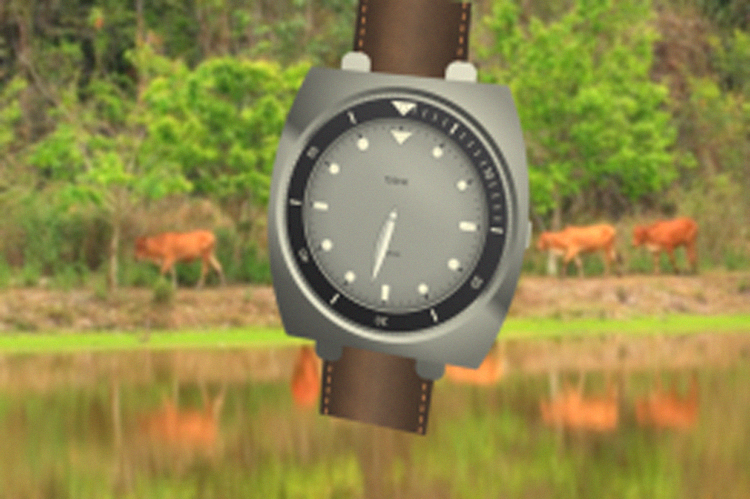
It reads **6:32**
